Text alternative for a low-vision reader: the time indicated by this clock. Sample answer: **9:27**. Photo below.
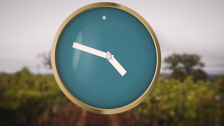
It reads **4:49**
